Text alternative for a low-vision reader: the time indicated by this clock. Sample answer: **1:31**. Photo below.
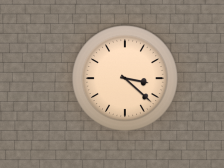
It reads **3:22**
